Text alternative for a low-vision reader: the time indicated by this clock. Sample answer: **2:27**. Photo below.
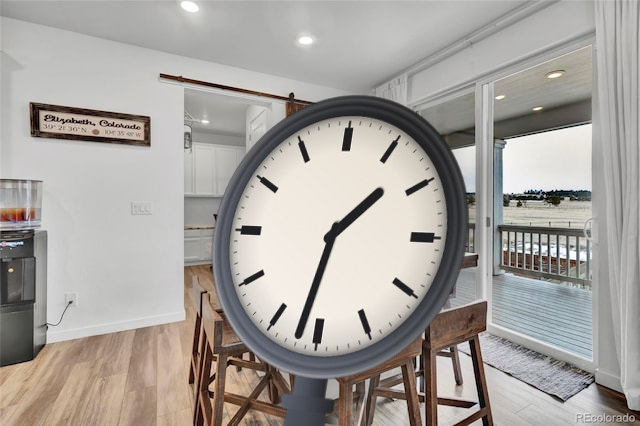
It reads **1:32**
